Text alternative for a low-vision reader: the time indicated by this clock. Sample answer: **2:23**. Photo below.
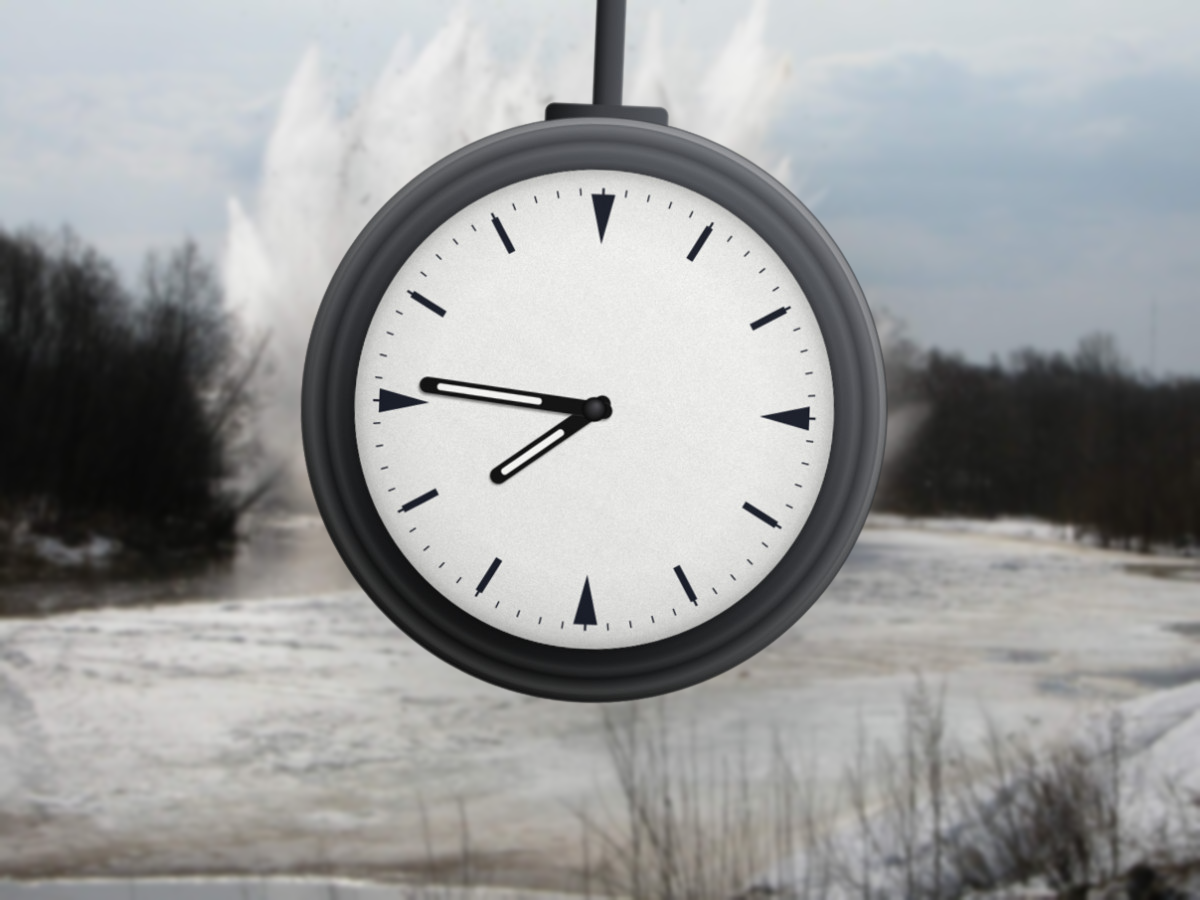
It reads **7:46**
